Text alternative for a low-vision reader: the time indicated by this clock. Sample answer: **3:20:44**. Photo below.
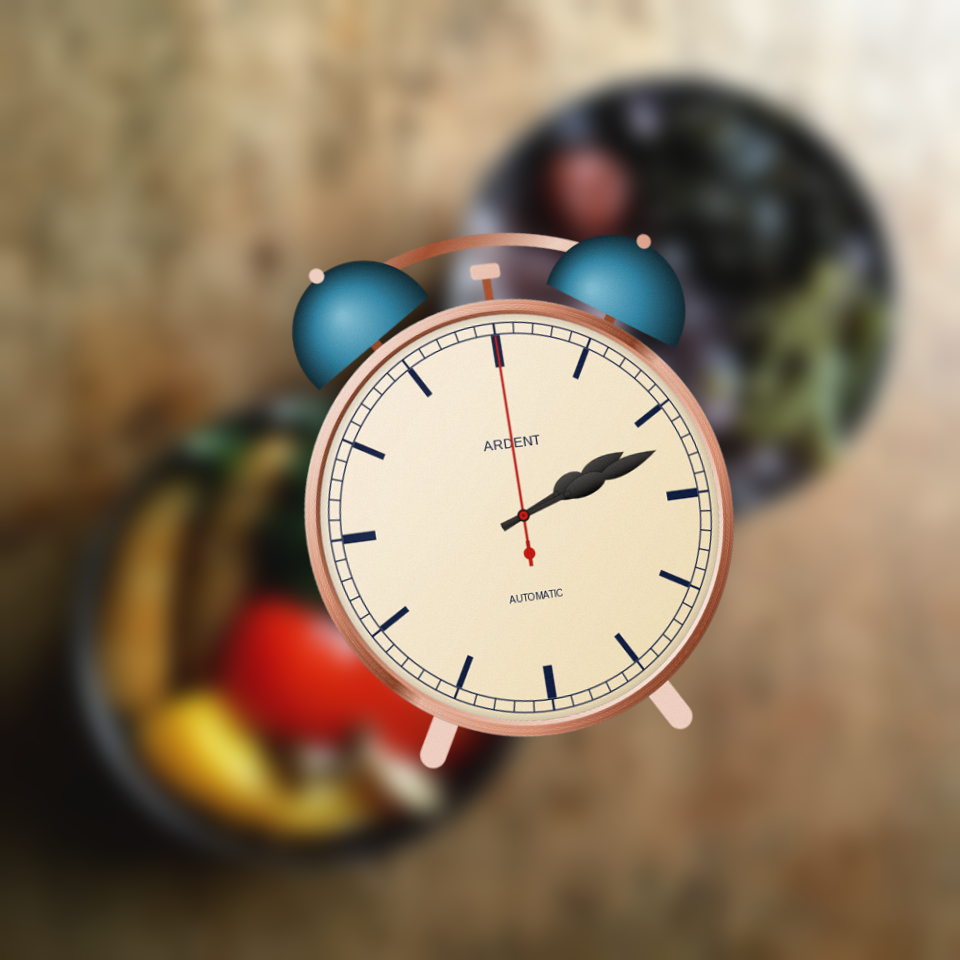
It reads **2:12:00**
